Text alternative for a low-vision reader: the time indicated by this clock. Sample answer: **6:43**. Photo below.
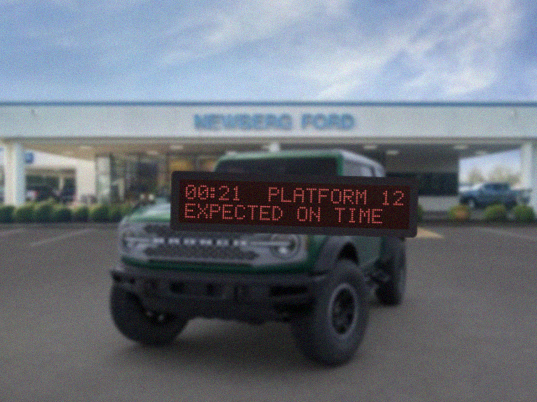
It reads **0:21**
